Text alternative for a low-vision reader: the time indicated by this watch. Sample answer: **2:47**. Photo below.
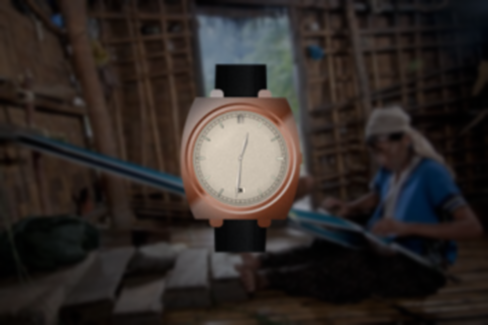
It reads **12:31**
